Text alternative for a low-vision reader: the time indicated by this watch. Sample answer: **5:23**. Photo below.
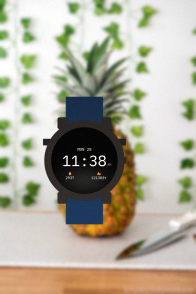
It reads **11:38**
